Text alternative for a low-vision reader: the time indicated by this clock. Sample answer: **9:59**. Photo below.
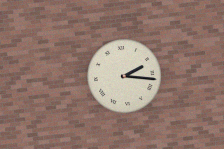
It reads **2:17**
